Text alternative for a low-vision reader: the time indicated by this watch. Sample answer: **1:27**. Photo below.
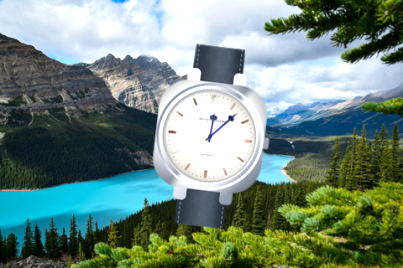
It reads **12:07**
